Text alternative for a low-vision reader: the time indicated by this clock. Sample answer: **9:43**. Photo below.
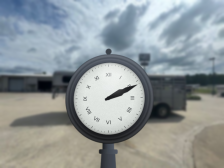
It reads **2:11**
